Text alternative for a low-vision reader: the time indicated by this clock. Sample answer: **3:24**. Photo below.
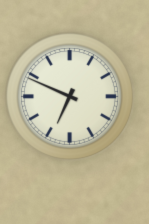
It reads **6:49**
